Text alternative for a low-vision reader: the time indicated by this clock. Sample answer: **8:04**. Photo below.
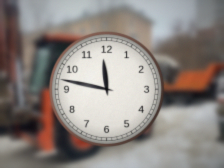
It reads **11:47**
